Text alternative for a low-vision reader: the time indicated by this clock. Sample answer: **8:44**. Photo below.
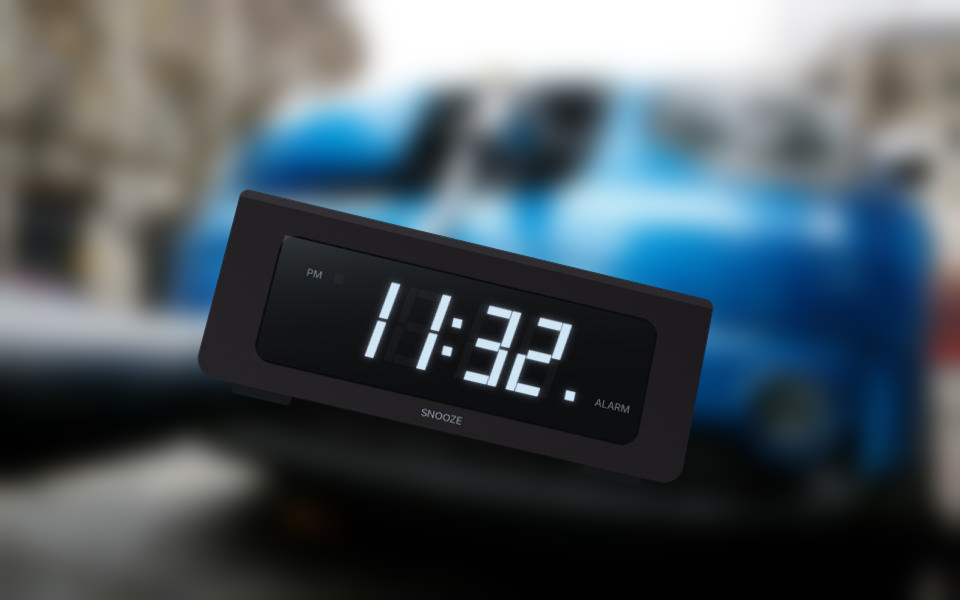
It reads **11:32**
